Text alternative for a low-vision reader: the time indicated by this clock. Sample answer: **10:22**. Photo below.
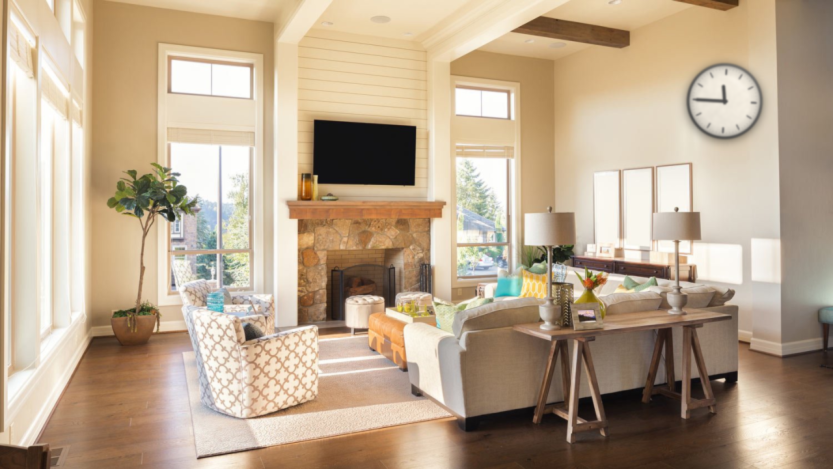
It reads **11:45**
